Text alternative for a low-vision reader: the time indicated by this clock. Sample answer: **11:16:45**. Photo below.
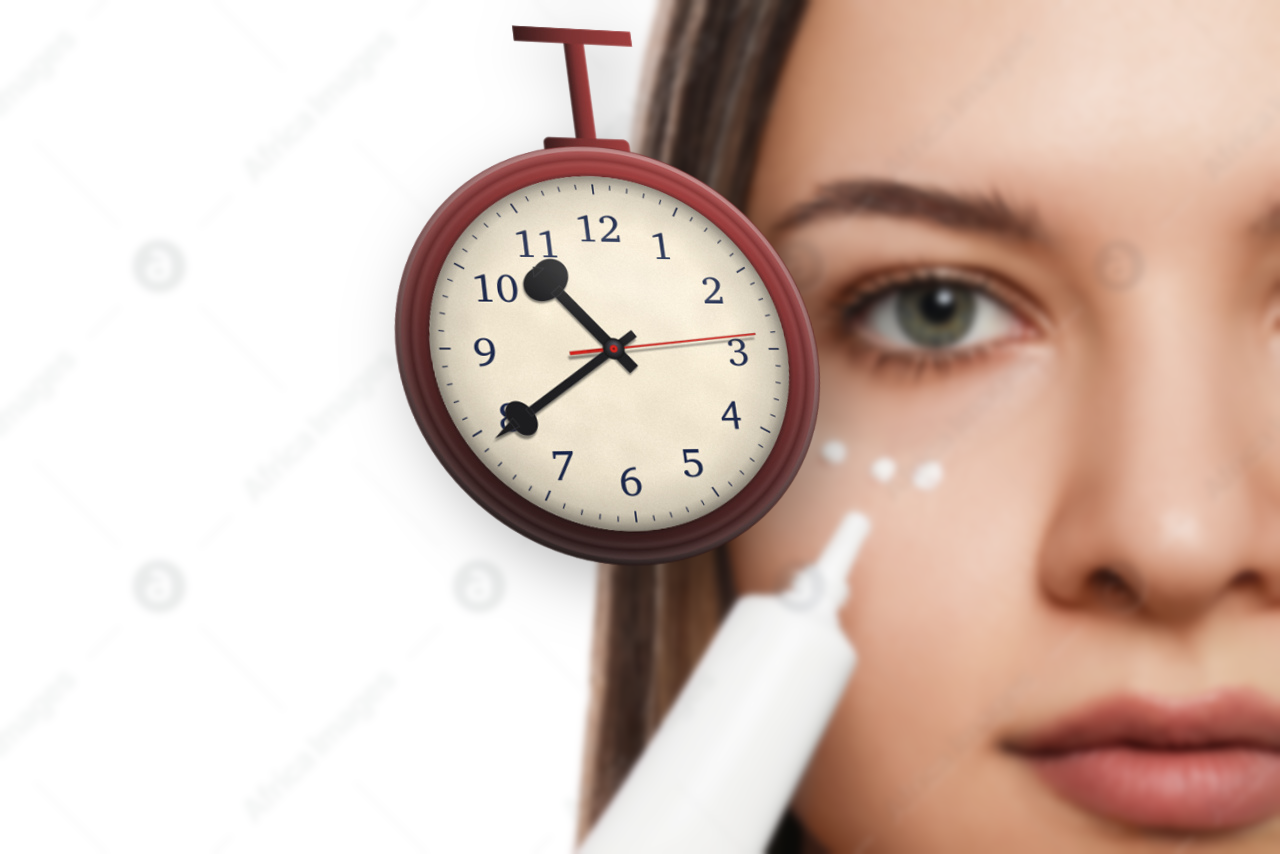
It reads **10:39:14**
